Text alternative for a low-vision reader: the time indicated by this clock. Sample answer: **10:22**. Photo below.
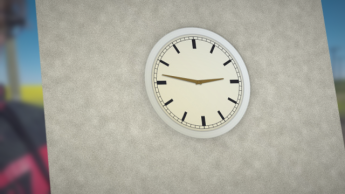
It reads **2:47**
